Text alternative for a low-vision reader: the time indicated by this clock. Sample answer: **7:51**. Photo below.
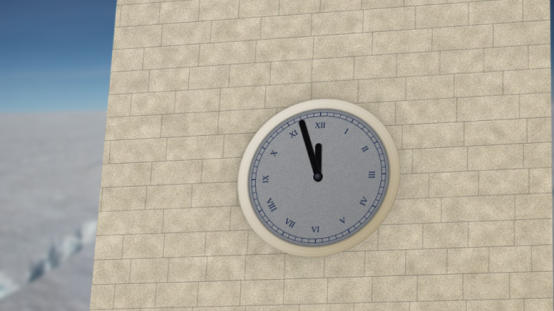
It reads **11:57**
